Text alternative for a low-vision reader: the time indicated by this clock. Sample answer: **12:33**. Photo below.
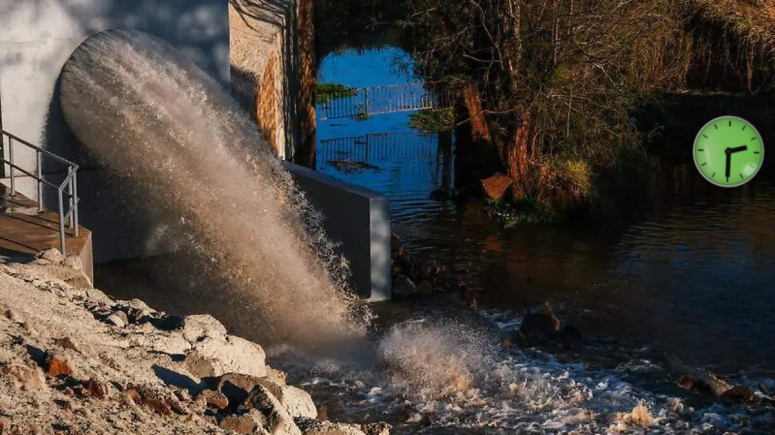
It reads **2:30**
